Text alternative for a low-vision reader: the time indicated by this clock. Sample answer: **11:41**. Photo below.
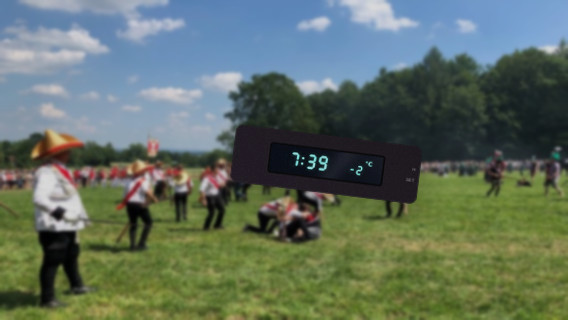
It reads **7:39**
